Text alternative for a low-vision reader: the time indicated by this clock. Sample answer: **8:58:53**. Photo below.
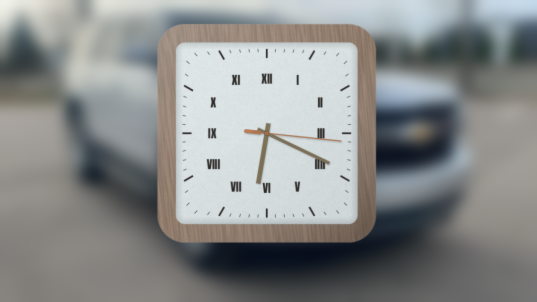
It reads **6:19:16**
